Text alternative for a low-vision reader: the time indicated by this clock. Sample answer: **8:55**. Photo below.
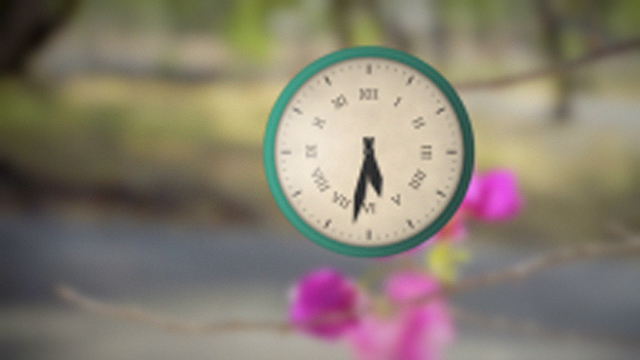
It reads **5:32**
